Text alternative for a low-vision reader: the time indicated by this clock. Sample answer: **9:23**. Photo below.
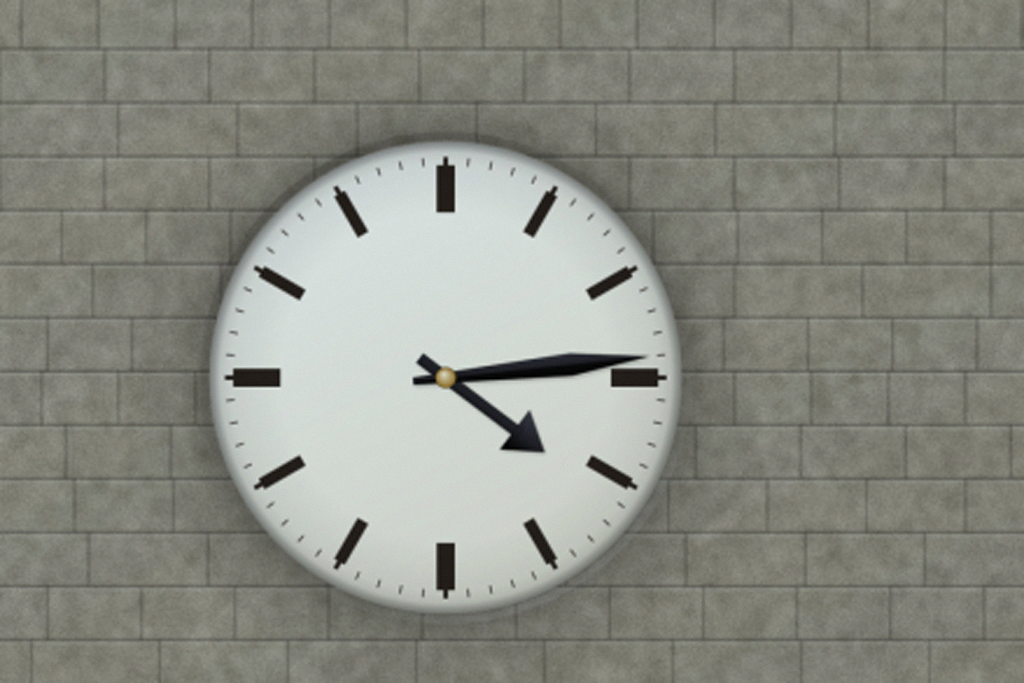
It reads **4:14**
